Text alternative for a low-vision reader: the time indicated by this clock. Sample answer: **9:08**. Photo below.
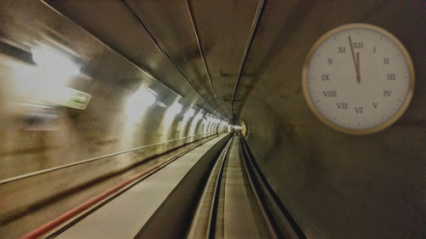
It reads **11:58**
